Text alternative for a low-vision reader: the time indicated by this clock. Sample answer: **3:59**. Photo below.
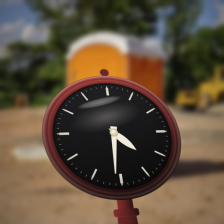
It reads **4:31**
